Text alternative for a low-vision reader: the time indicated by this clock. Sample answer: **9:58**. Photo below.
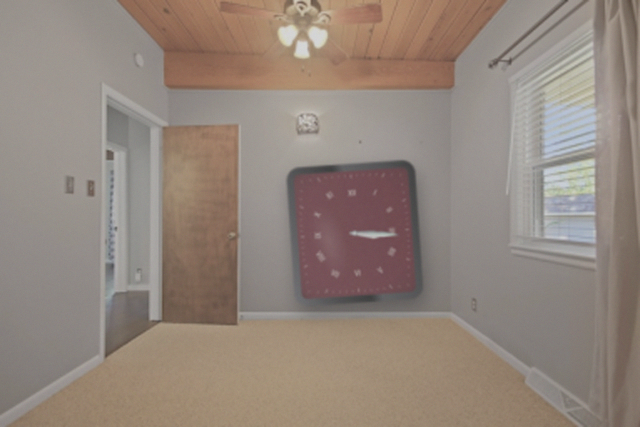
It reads **3:16**
